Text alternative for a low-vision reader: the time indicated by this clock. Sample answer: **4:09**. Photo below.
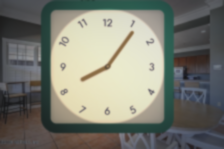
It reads **8:06**
